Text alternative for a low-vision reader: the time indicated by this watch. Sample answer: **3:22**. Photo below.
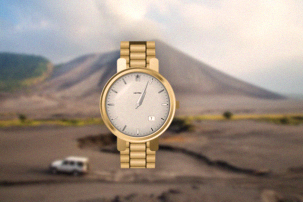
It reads **1:04**
